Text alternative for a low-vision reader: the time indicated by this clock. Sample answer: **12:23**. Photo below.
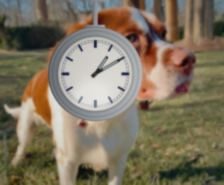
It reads **1:10**
